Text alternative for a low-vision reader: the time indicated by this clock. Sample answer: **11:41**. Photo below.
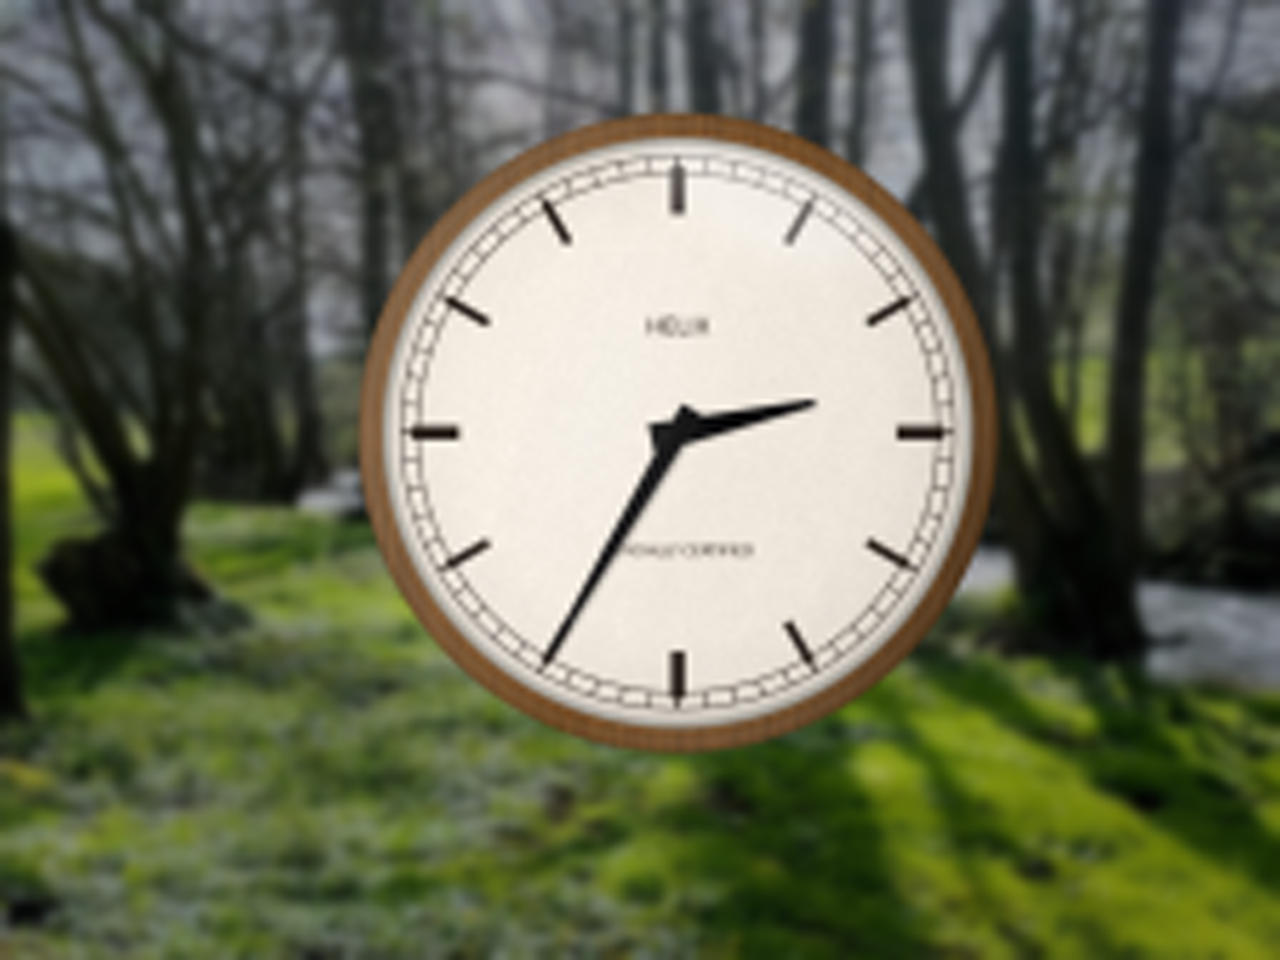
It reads **2:35**
